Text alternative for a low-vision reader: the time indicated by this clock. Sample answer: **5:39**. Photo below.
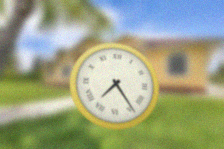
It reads **7:24**
